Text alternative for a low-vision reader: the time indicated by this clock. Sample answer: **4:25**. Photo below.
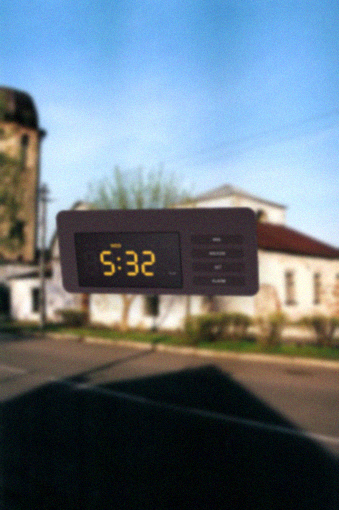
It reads **5:32**
